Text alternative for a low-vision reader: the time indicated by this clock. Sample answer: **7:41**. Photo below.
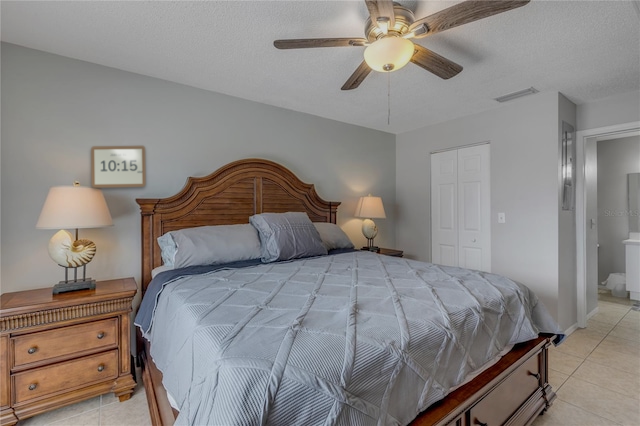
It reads **10:15**
